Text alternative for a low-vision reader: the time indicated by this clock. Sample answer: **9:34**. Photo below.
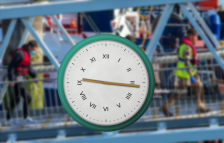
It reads **9:16**
